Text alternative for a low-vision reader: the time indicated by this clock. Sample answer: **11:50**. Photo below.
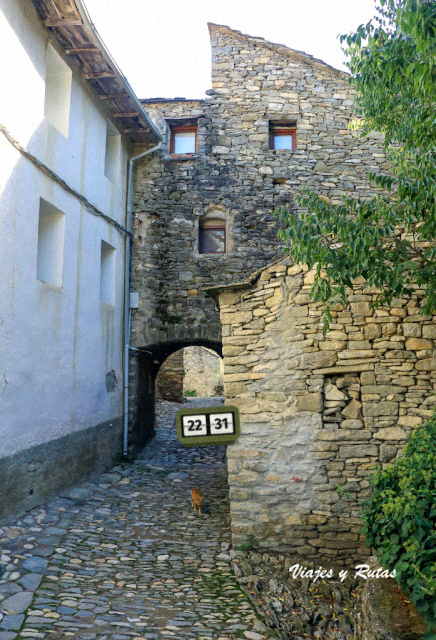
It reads **22:31**
